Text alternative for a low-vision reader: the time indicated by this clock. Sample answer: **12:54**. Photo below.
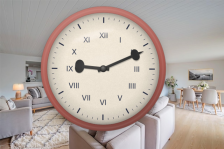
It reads **9:11**
